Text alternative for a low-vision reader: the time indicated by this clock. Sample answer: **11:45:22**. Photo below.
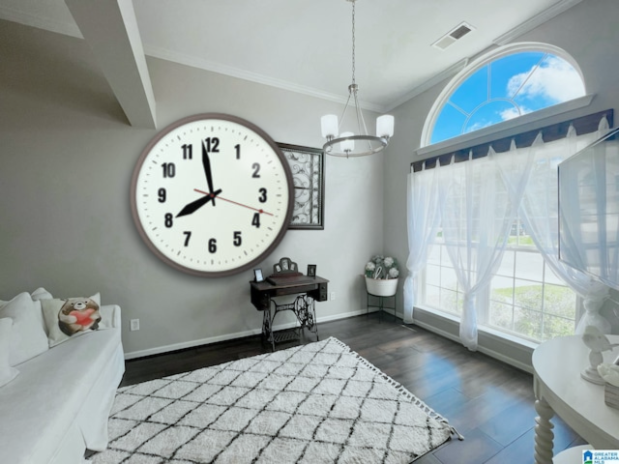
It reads **7:58:18**
